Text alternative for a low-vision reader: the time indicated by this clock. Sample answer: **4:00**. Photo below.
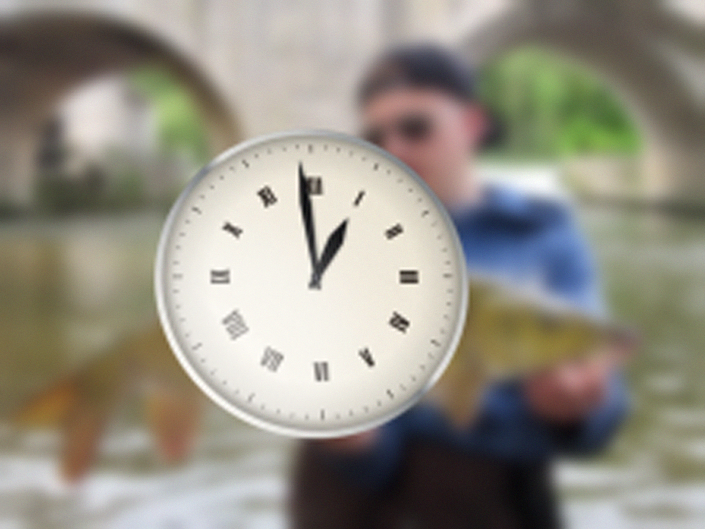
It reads **12:59**
